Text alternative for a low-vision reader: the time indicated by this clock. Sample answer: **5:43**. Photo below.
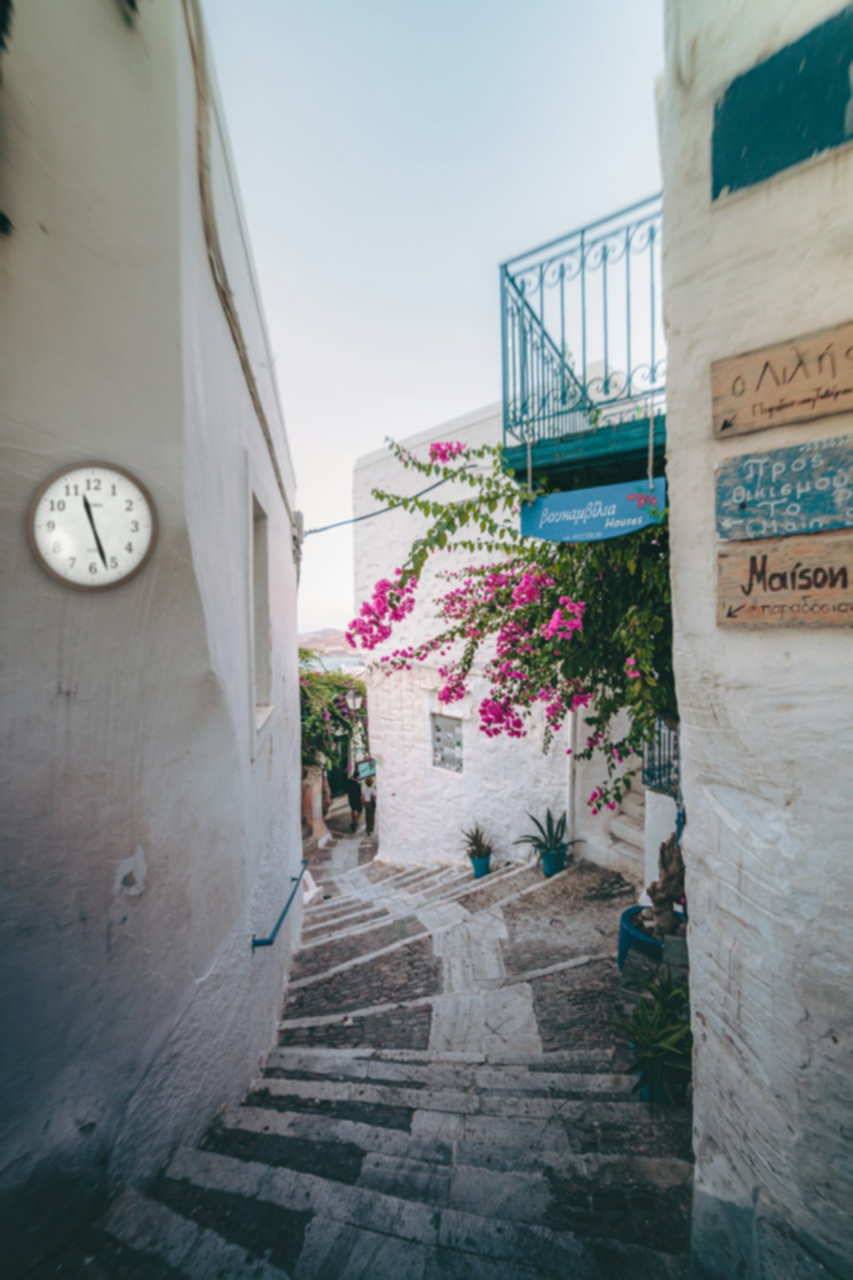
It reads **11:27**
